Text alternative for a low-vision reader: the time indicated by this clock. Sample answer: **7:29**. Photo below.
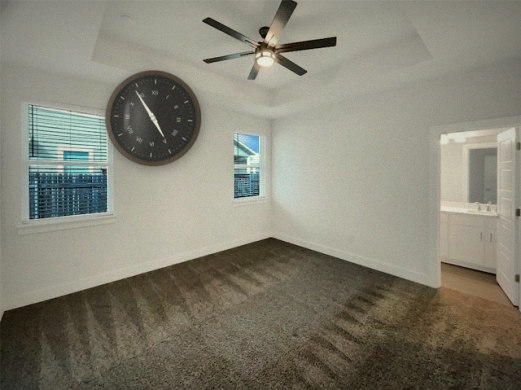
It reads **4:54**
